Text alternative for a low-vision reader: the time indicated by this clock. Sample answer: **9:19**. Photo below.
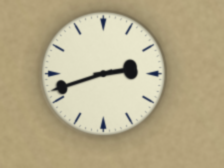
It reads **2:42**
